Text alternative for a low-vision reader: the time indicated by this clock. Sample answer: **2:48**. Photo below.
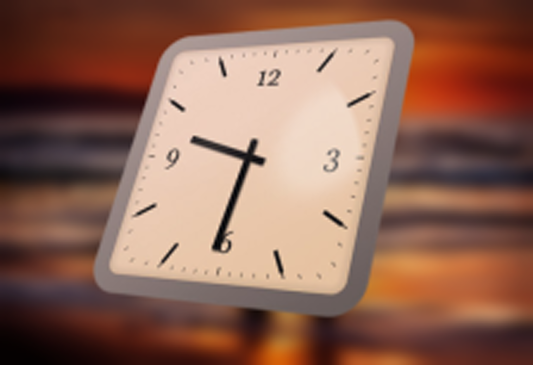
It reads **9:31**
